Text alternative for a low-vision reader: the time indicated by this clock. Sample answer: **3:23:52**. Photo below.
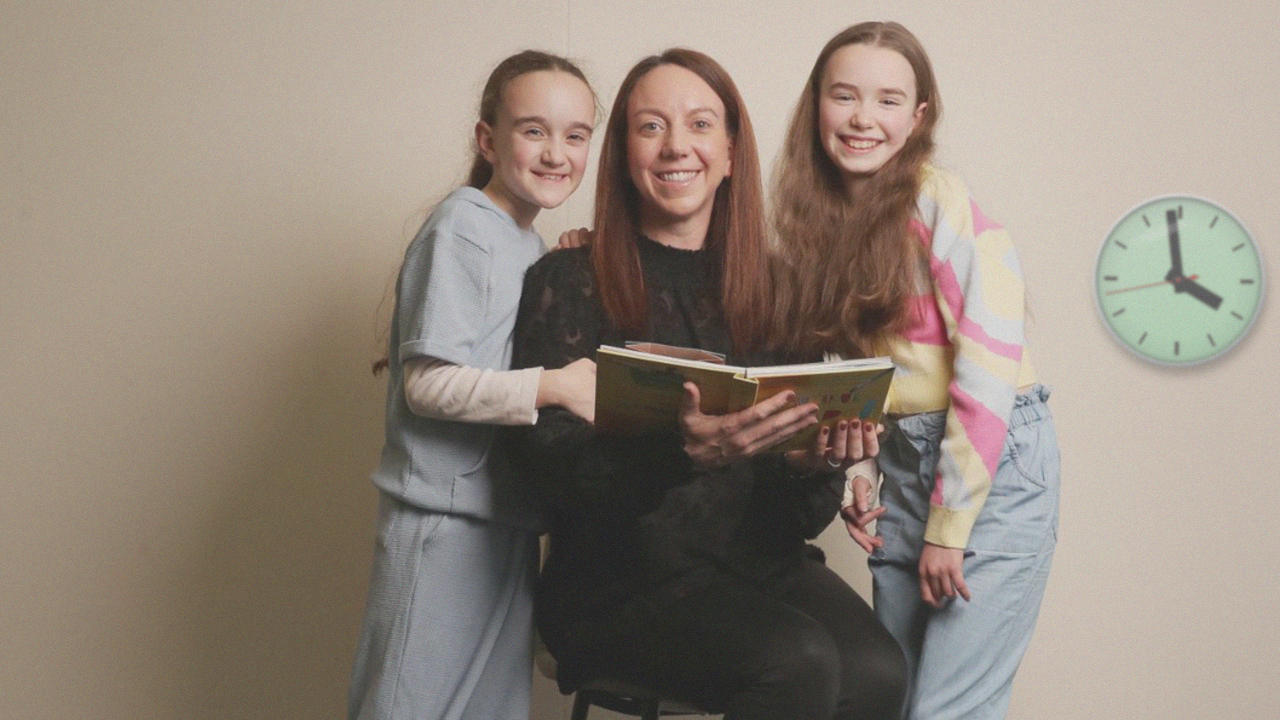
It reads **3:58:43**
